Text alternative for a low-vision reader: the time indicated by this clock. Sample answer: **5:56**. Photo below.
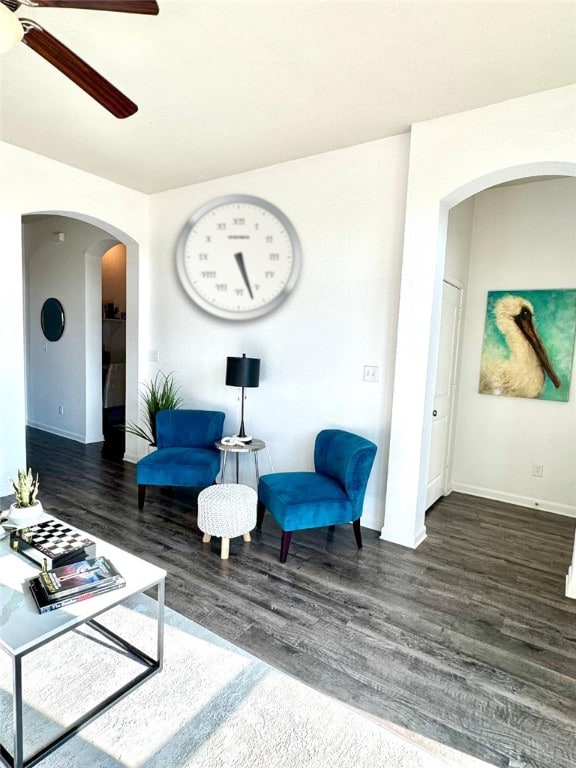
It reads **5:27**
